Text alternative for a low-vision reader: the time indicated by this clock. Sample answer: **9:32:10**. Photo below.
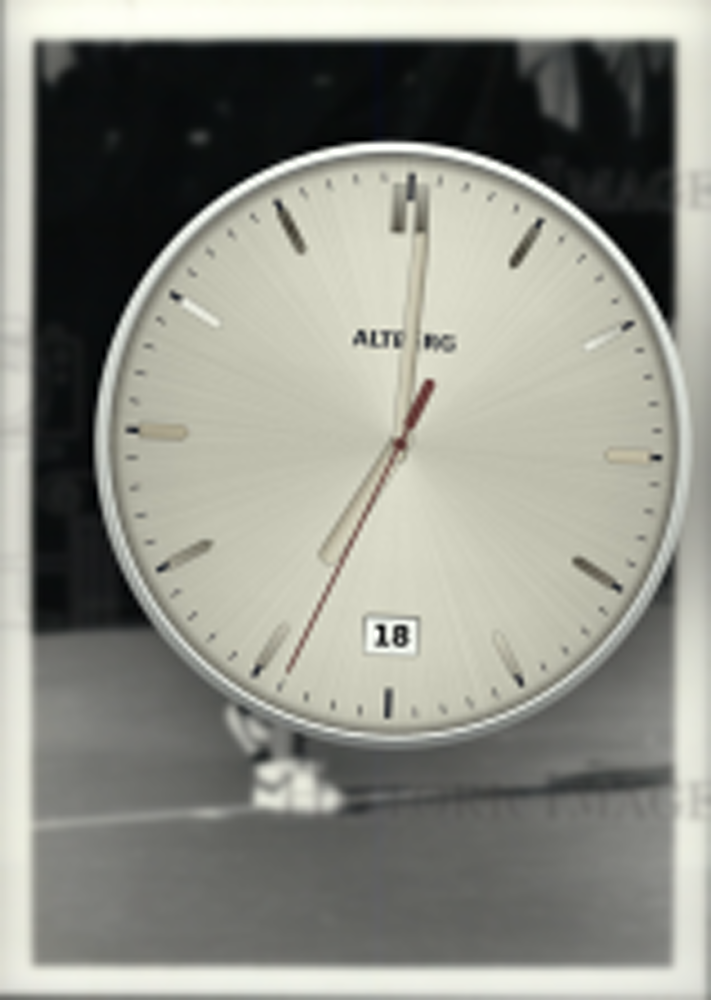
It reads **7:00:34**
